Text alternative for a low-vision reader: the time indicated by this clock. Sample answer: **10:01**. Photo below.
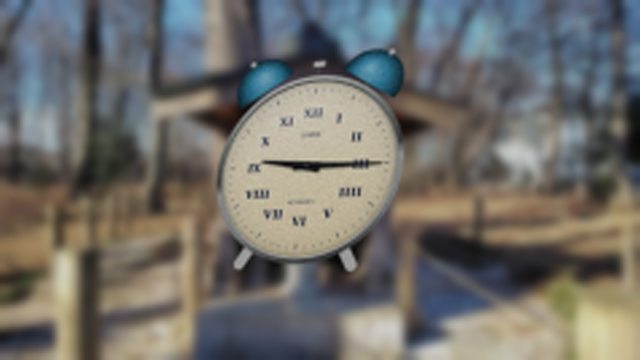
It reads **9:15**
